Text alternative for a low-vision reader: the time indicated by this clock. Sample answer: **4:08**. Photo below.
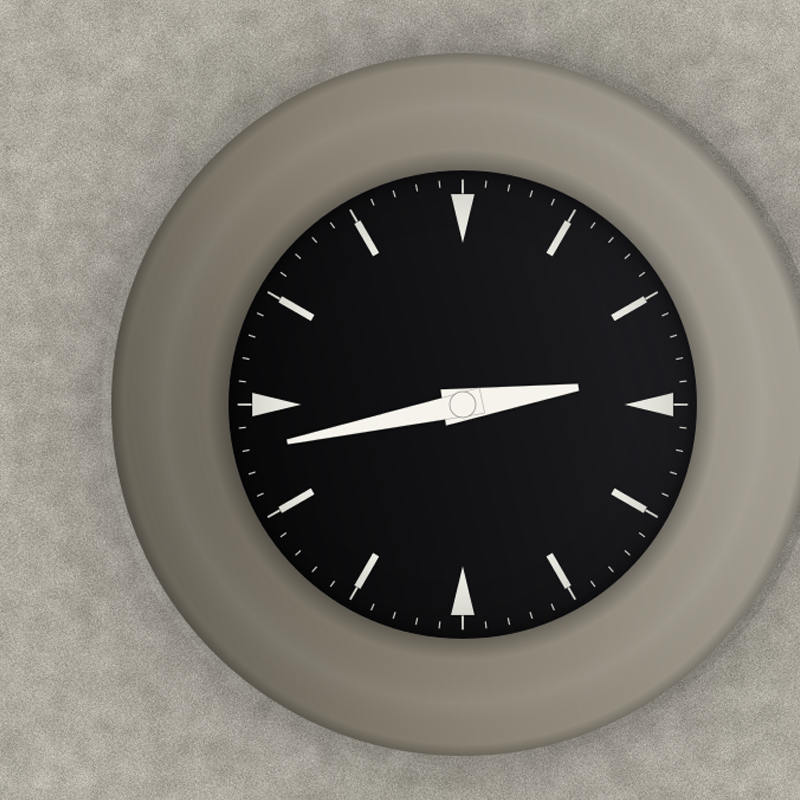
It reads **2:43**
